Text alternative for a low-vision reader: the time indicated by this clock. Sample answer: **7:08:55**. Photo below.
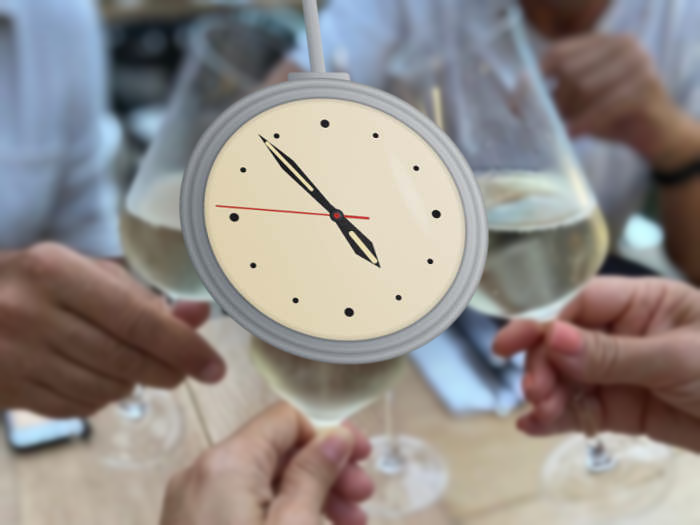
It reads **4:53:46**
